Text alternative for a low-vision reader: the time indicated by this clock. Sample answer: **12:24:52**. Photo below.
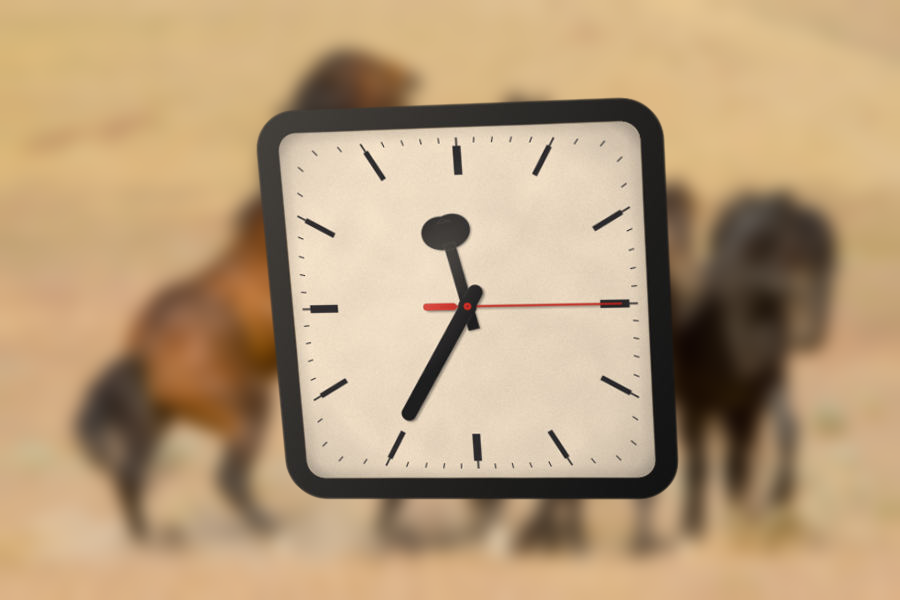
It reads **11:35:15**
